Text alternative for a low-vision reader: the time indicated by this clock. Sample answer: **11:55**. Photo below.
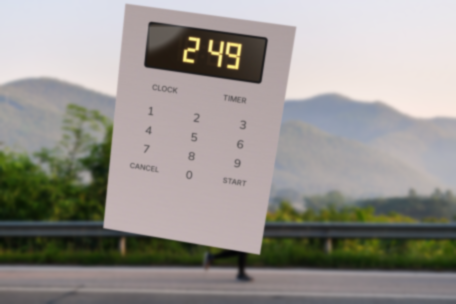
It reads **2:49**
